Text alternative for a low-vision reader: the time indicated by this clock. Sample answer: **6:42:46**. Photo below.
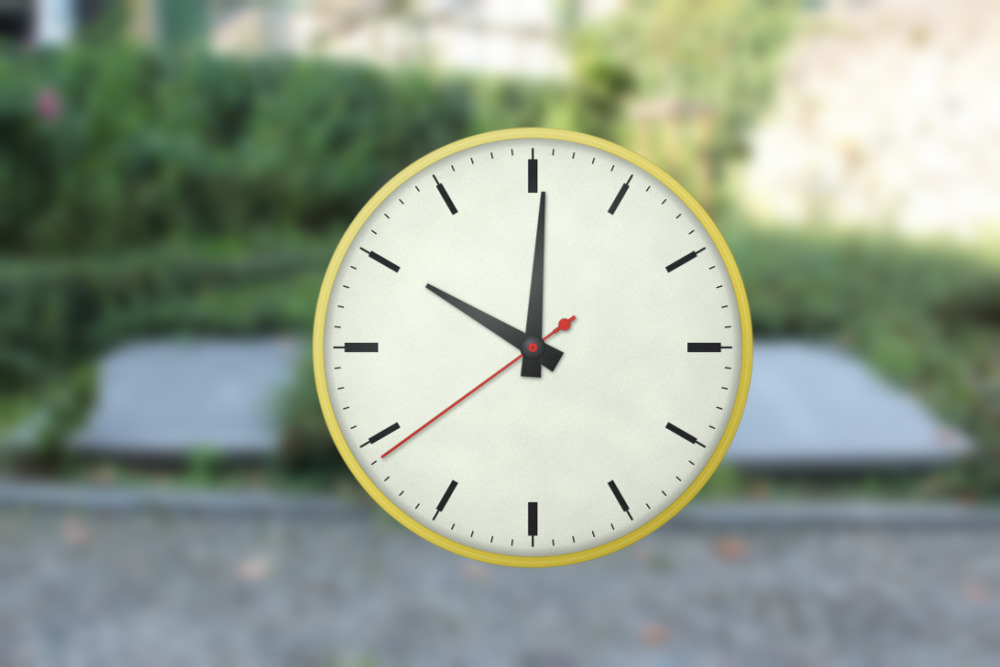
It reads **10:00:39**
